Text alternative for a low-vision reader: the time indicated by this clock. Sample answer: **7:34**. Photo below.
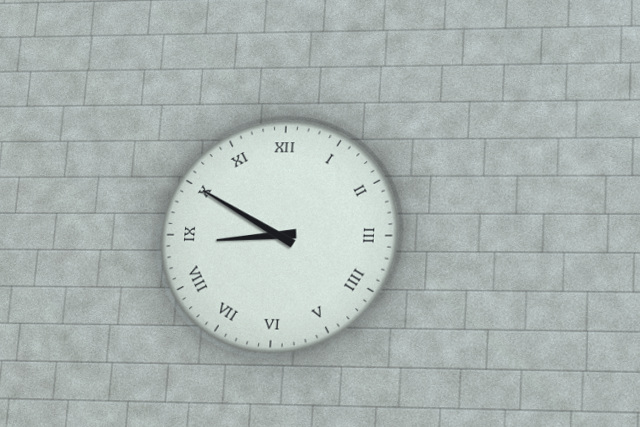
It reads **8:50**
